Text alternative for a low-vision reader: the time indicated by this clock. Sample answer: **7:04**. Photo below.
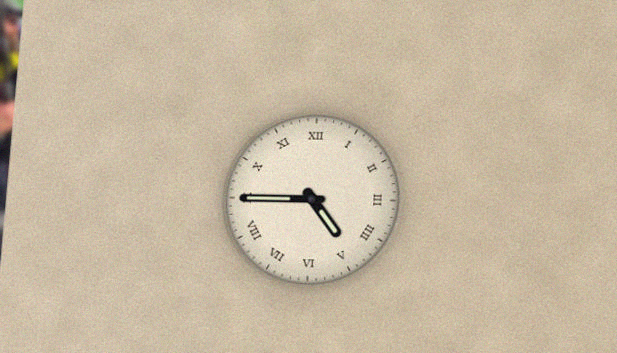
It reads **4:45**
